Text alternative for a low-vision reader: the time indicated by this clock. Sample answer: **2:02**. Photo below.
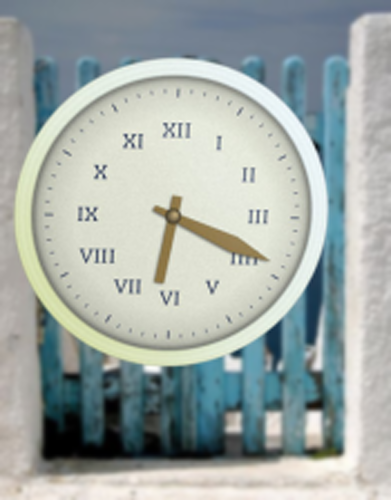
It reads **6:19**
